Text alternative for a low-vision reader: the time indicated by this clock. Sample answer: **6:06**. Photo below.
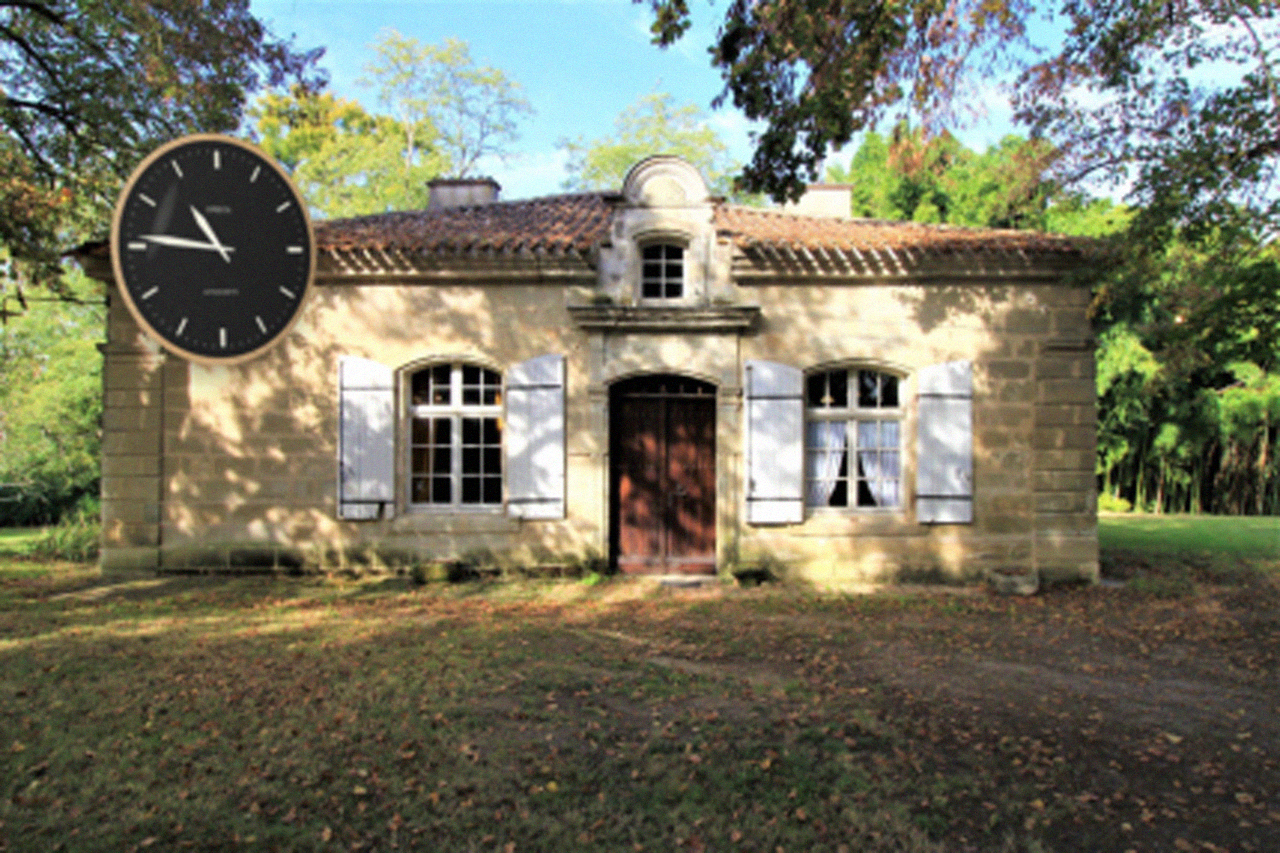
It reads **10:46**
